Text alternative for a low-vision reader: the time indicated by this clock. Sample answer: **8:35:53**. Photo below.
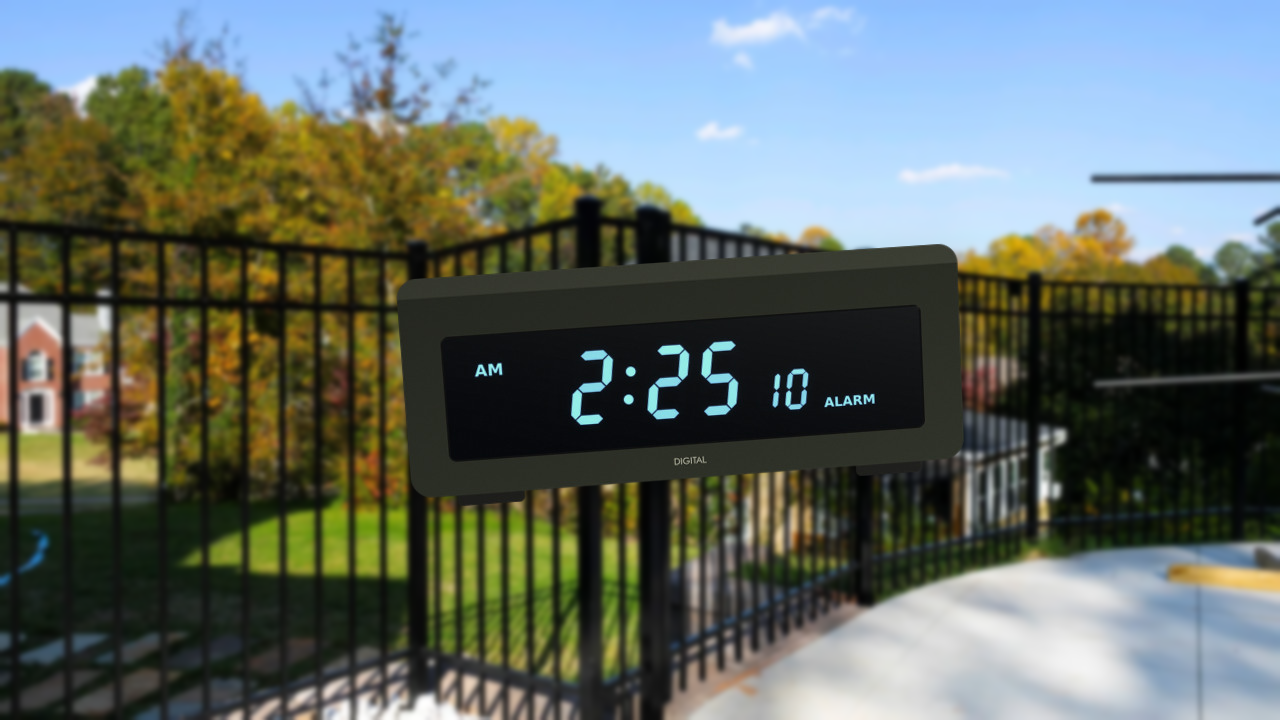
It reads **2:25:10**
